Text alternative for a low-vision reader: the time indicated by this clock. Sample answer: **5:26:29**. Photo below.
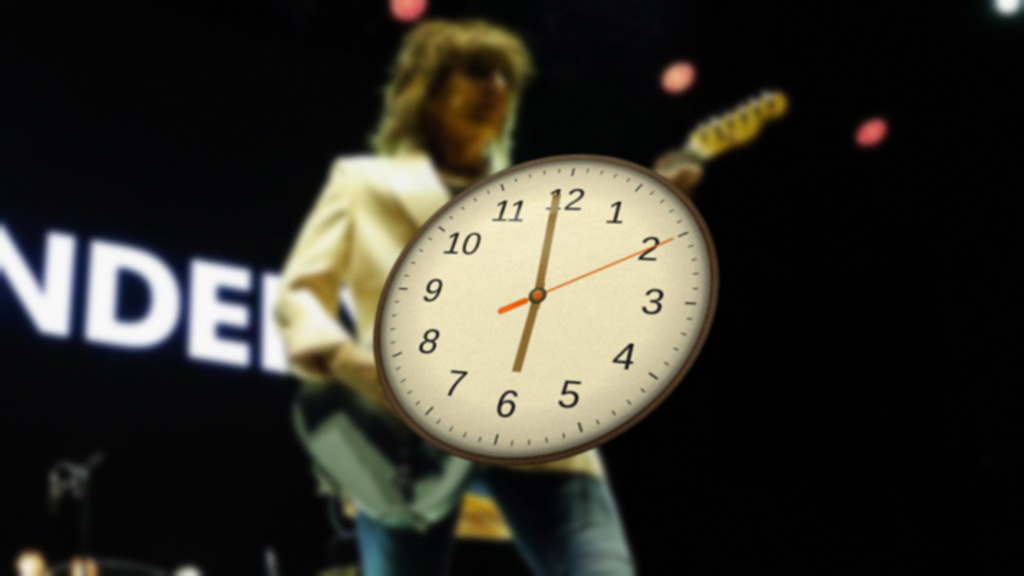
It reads **5:59:10**
